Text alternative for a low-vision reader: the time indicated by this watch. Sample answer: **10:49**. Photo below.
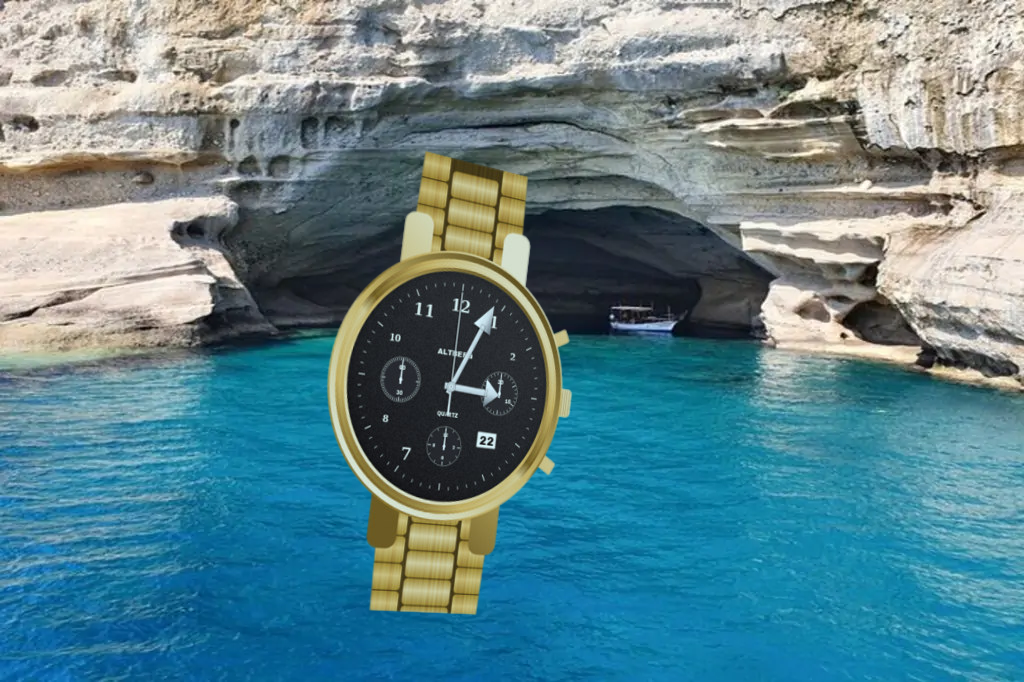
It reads **3:04**
